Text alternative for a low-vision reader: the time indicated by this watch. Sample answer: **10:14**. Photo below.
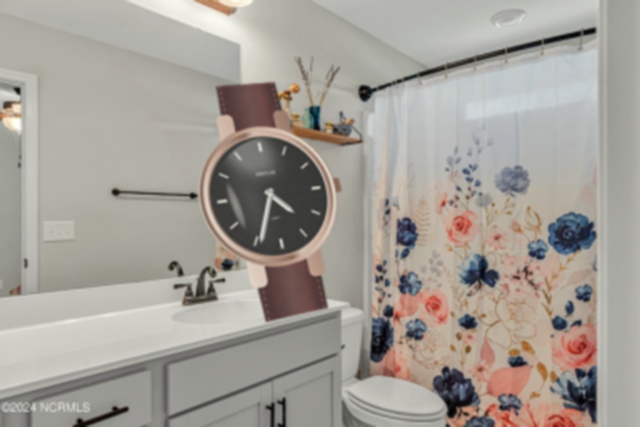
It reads **4:34**
